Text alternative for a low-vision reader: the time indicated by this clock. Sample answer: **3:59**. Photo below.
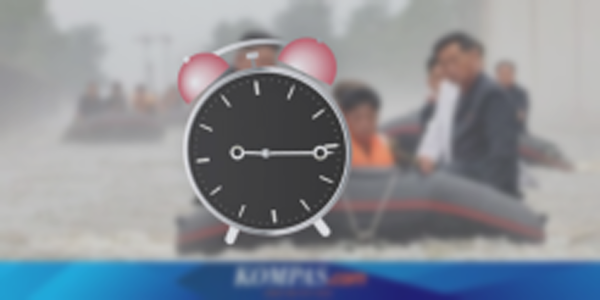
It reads **9:16**
